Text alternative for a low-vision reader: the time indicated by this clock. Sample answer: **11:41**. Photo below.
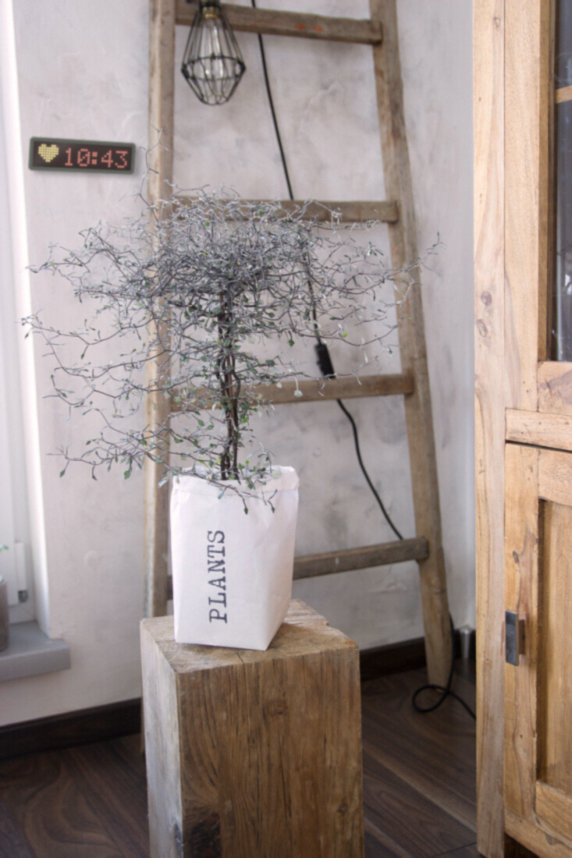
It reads **10:43**
